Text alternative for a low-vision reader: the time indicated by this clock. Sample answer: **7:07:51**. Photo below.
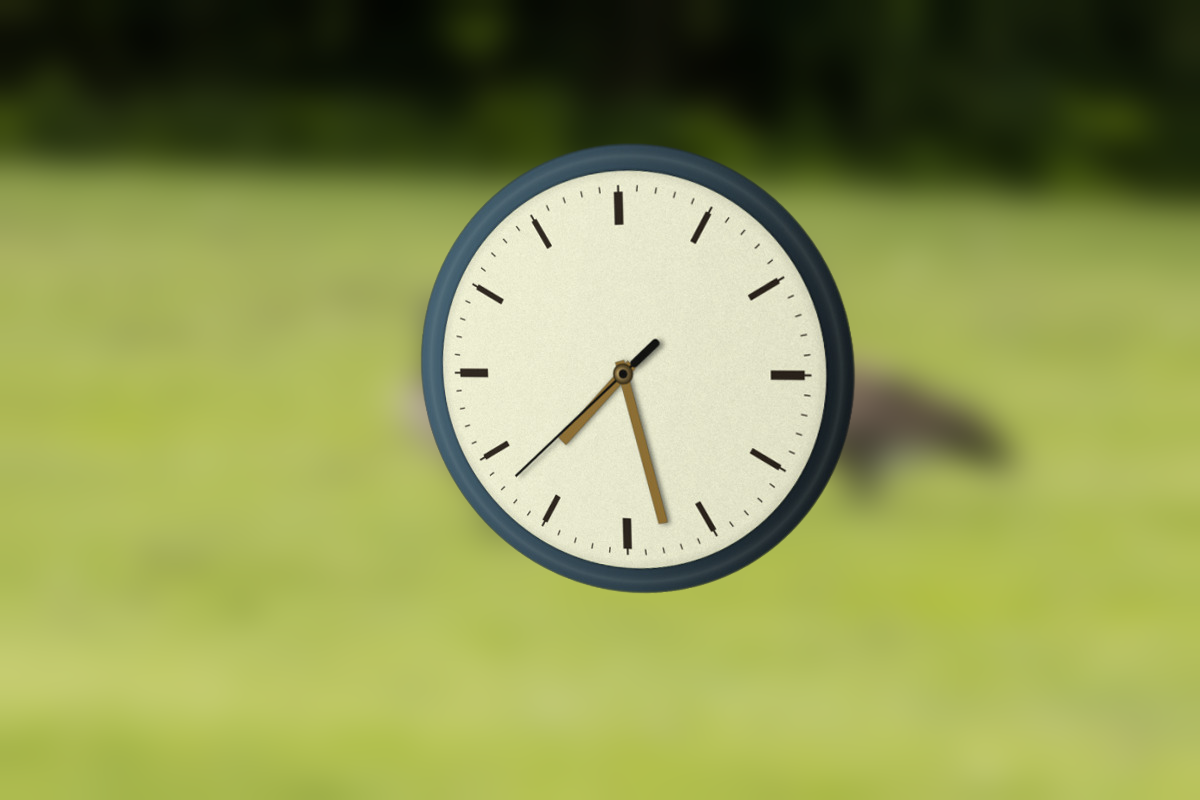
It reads **7:27:38**
